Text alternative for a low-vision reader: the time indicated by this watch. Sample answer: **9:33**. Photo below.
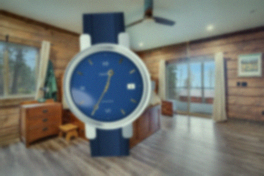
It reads **12:35**
